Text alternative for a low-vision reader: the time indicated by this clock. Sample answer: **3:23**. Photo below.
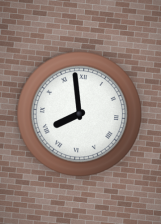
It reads **7:58**
